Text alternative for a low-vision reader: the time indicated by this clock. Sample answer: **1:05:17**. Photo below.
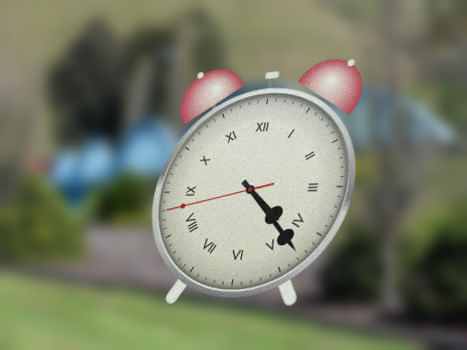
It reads **4:22:43**
